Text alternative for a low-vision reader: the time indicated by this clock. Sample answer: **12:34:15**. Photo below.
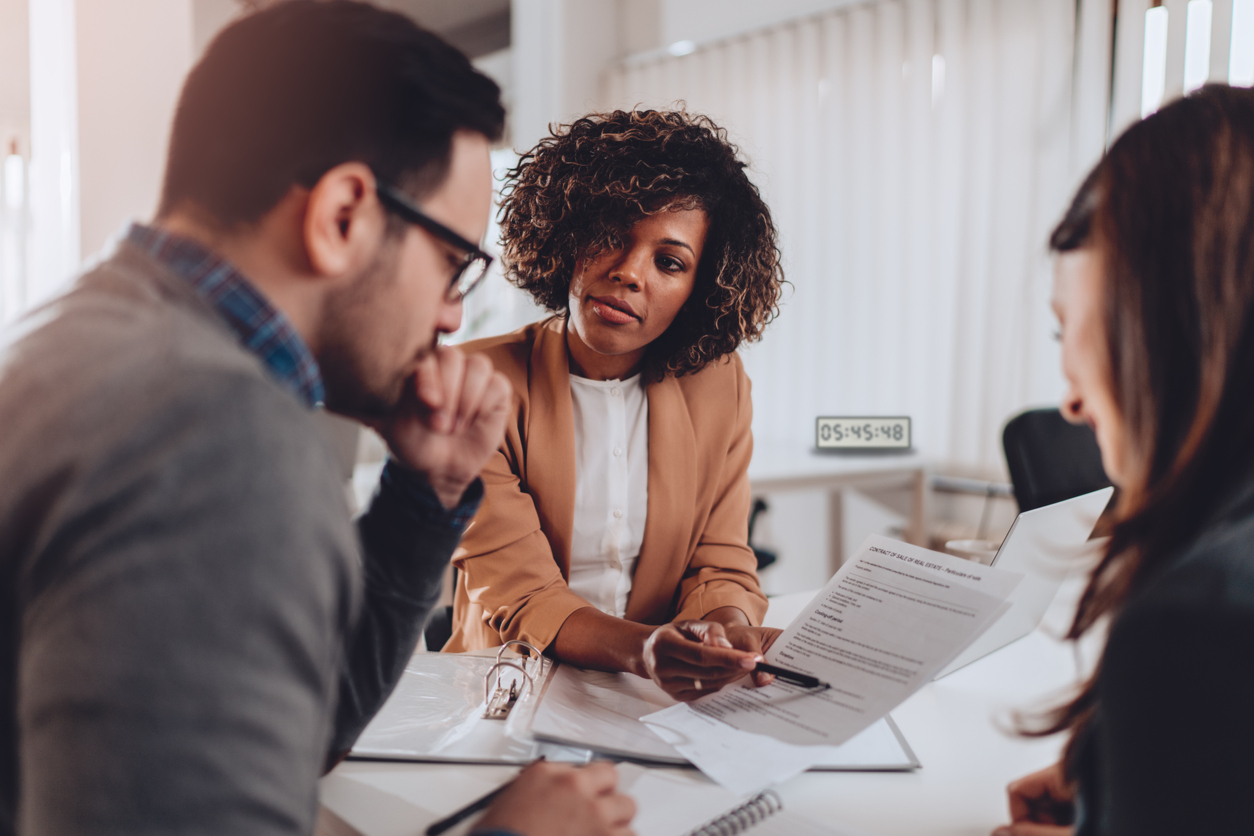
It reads **5:45:48**
